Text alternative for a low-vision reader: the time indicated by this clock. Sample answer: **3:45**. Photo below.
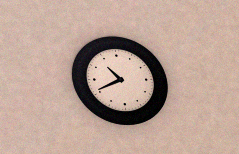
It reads **10:41**
